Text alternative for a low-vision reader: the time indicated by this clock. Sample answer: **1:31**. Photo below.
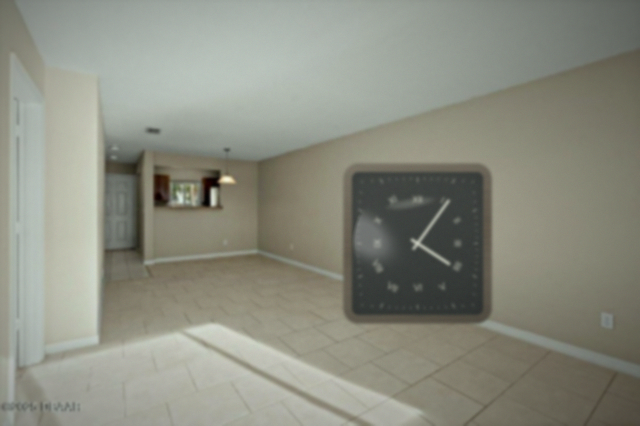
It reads **4:06**
